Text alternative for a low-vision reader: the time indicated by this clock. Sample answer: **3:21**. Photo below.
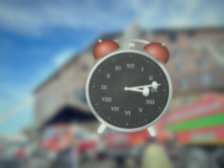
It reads **3:13**
